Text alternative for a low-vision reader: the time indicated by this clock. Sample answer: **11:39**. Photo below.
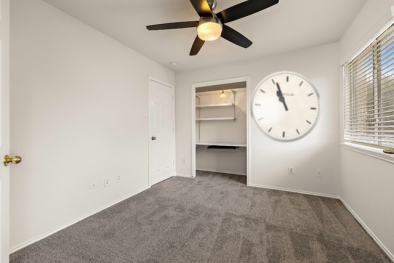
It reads **10:56**
